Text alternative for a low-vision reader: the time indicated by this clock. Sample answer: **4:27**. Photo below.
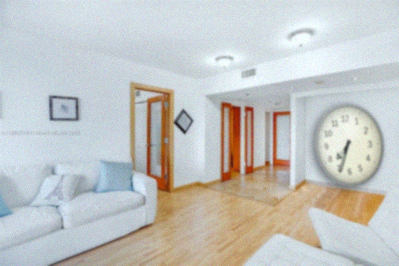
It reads **7:34**
